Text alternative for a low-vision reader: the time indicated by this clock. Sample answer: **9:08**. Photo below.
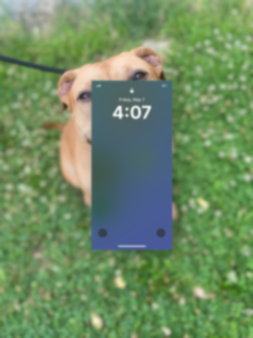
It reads **4:07**
